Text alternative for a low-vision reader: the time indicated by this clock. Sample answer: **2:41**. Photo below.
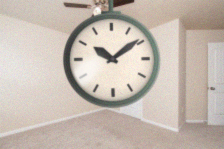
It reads **10:09**
